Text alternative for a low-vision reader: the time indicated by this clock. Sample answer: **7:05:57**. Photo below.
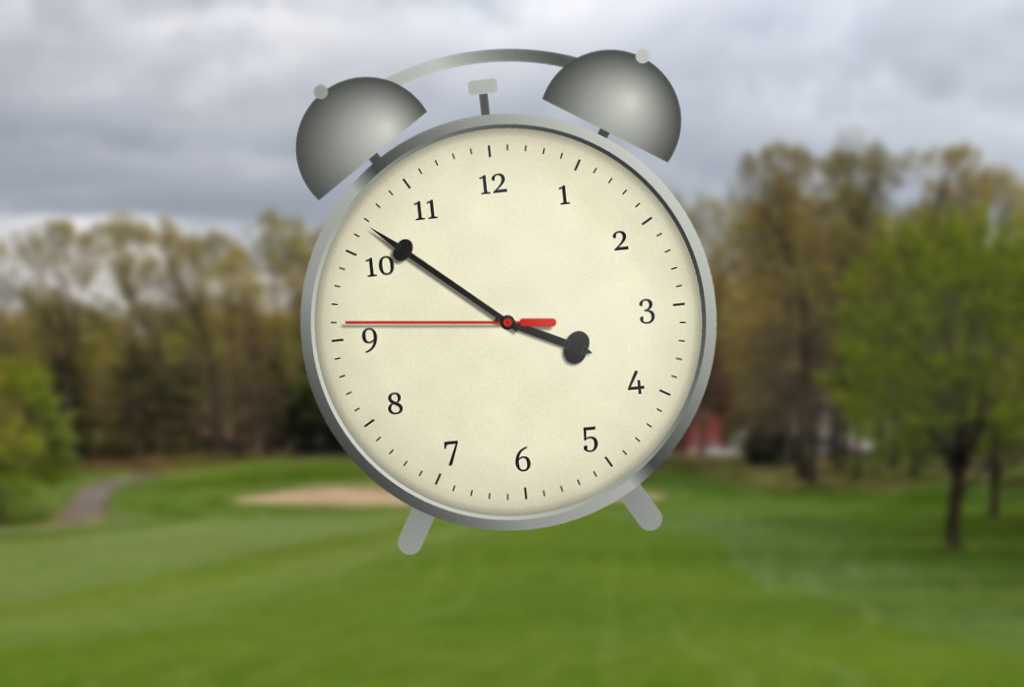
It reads **3:51:46**
